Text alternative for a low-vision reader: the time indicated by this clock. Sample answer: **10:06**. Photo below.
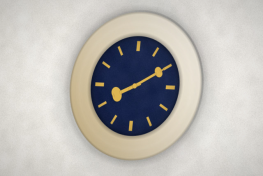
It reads **8:10**
